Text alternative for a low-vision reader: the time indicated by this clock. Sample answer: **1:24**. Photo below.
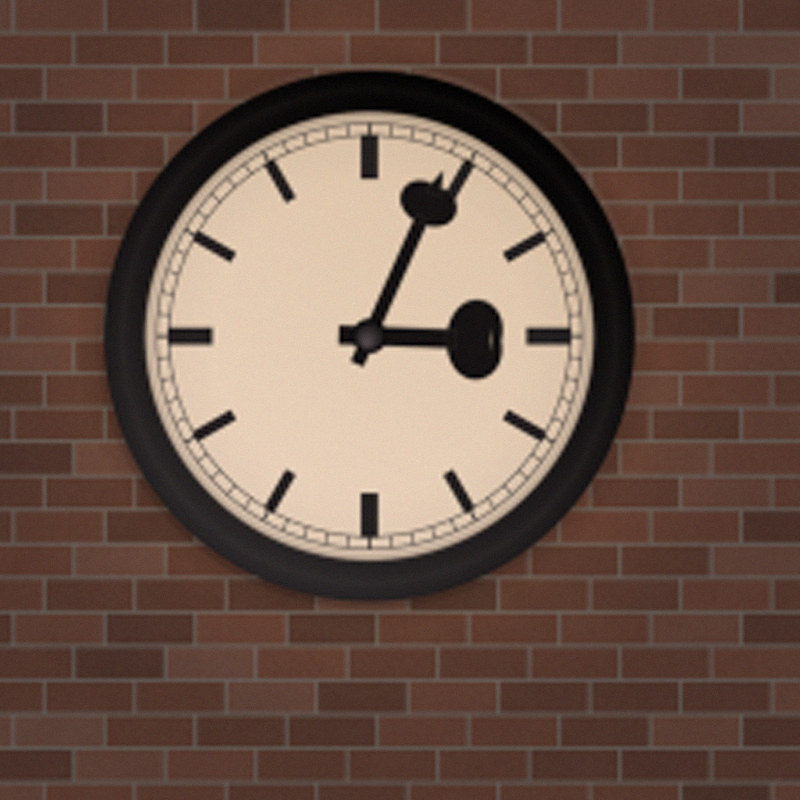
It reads **3:04**
